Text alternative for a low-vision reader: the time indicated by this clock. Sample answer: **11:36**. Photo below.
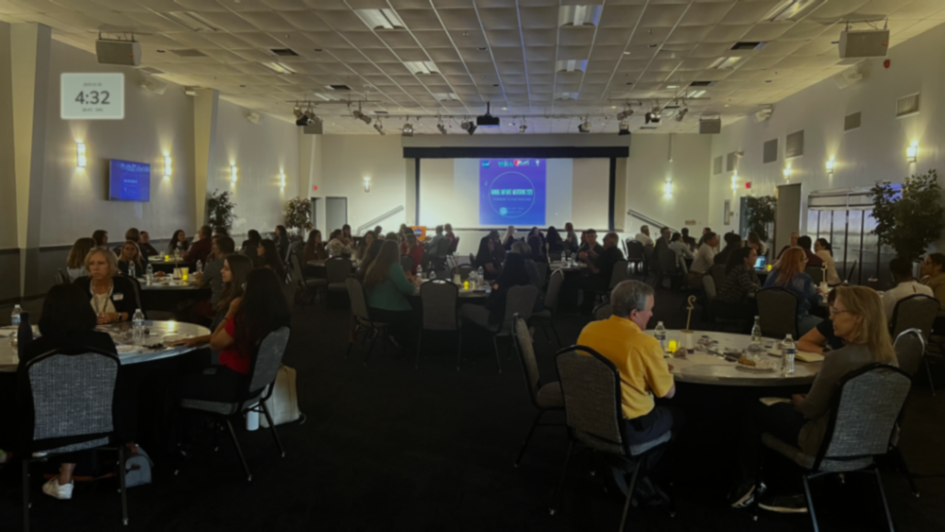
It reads **4:32**
